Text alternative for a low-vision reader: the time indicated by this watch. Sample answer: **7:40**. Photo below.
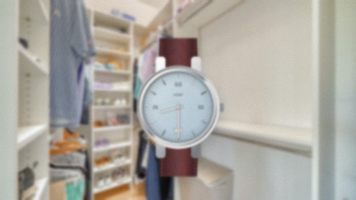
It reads **8:30**
